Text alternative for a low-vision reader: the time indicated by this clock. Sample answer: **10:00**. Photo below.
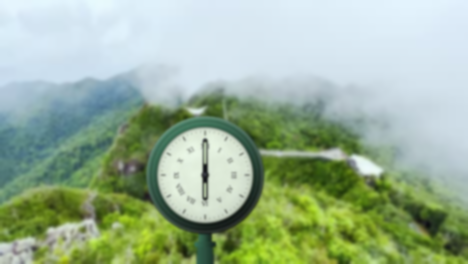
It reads **6:00**
